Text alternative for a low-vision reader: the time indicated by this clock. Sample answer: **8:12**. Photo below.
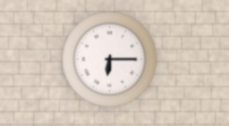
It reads **6:15**
